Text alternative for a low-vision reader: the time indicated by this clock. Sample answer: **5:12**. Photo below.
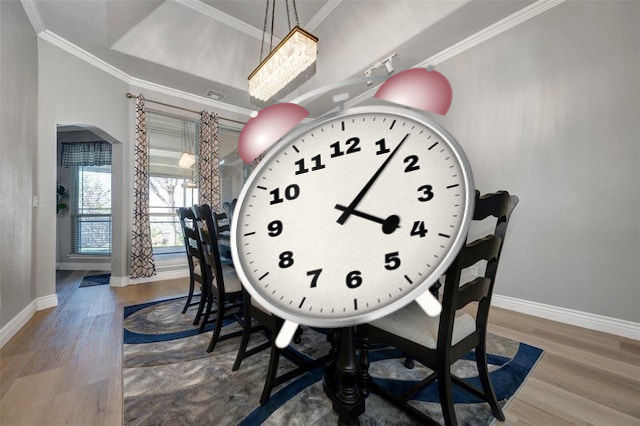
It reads **4:07**
